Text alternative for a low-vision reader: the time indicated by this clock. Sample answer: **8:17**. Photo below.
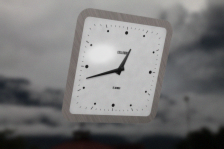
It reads **12:42**
